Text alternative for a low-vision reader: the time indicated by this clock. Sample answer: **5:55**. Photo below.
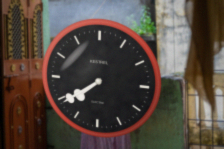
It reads **7:39**
